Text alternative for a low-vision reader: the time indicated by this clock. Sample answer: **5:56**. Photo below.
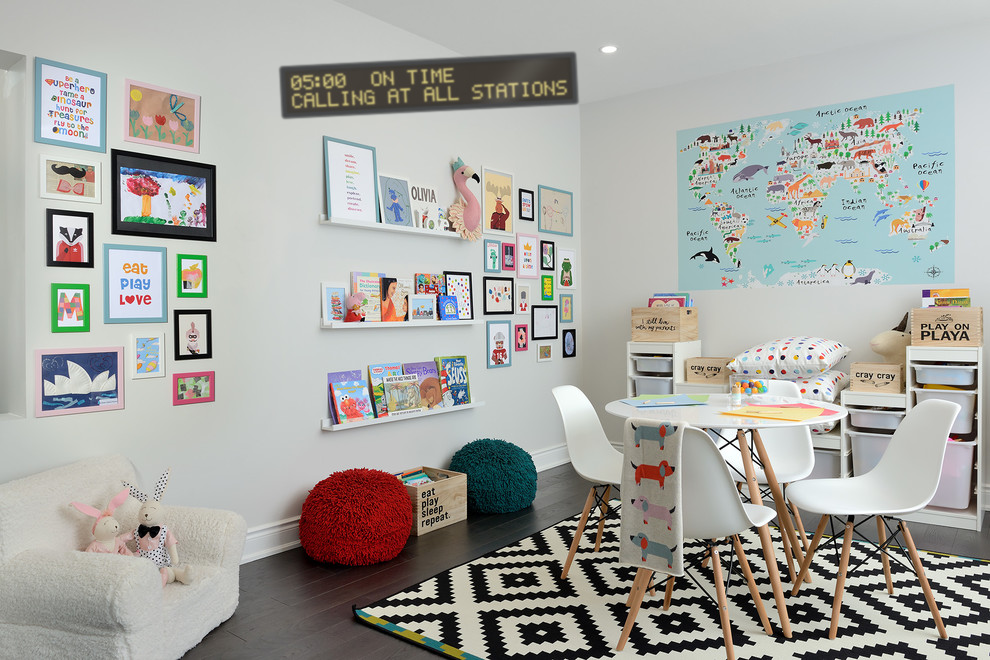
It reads **5:00**
